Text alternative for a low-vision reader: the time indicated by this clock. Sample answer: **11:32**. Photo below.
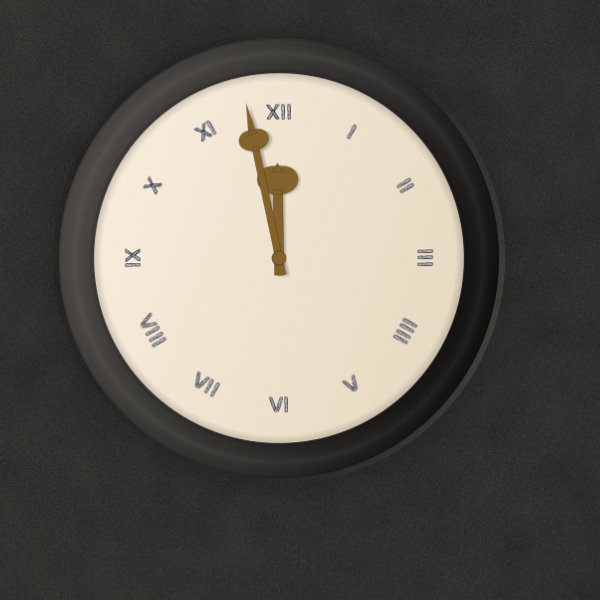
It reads **11:58**
